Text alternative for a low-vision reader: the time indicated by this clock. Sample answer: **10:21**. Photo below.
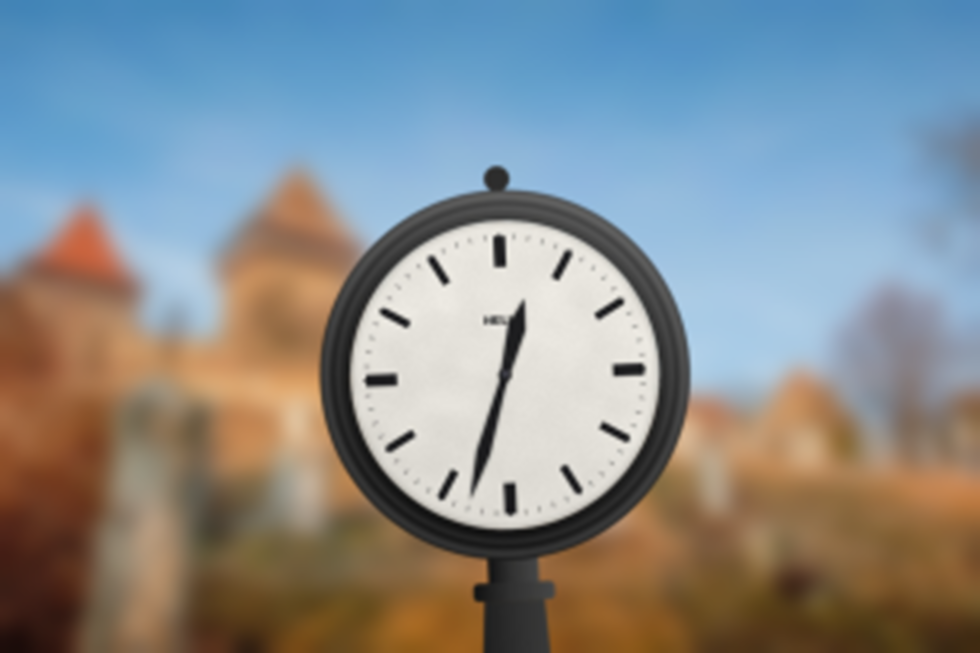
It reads **12:33**
